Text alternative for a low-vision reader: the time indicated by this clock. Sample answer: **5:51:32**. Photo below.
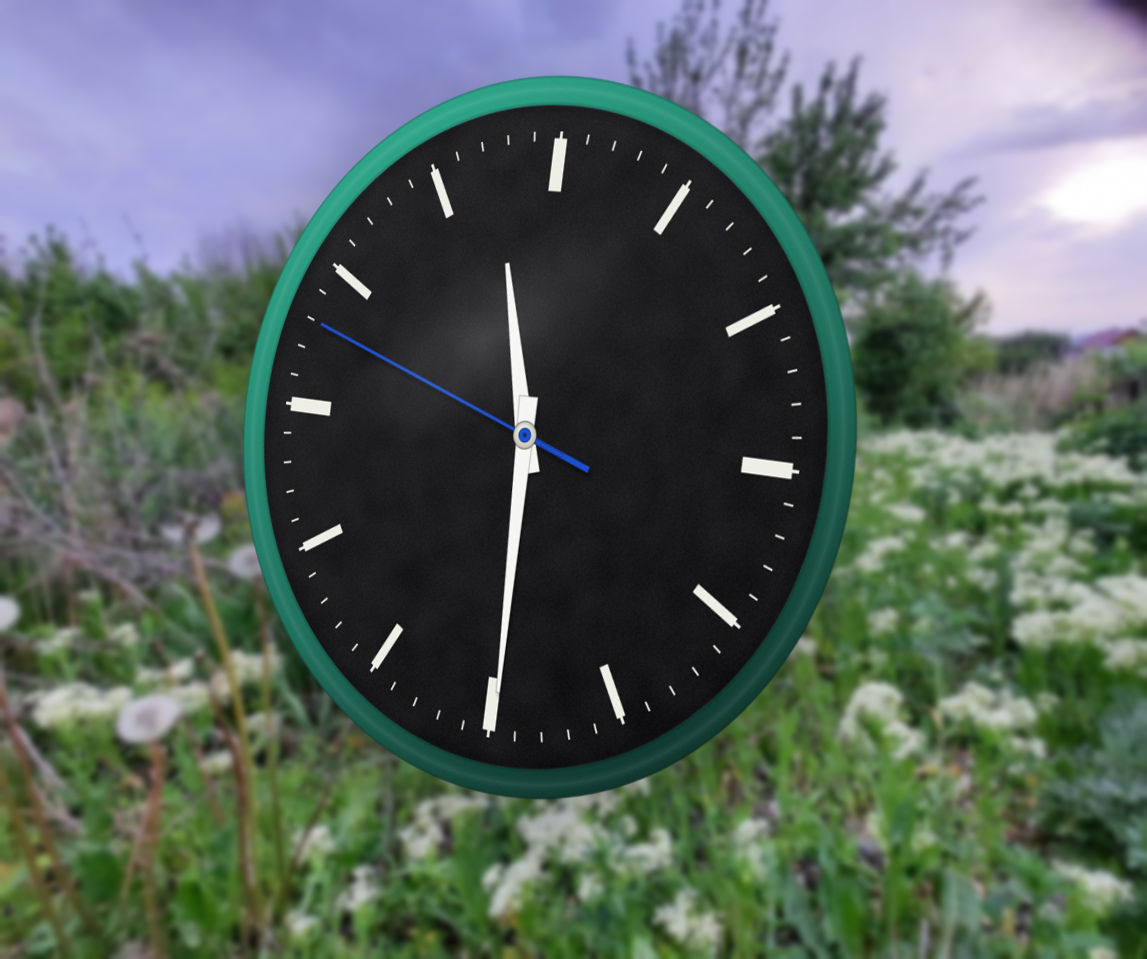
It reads **11:29:48**
